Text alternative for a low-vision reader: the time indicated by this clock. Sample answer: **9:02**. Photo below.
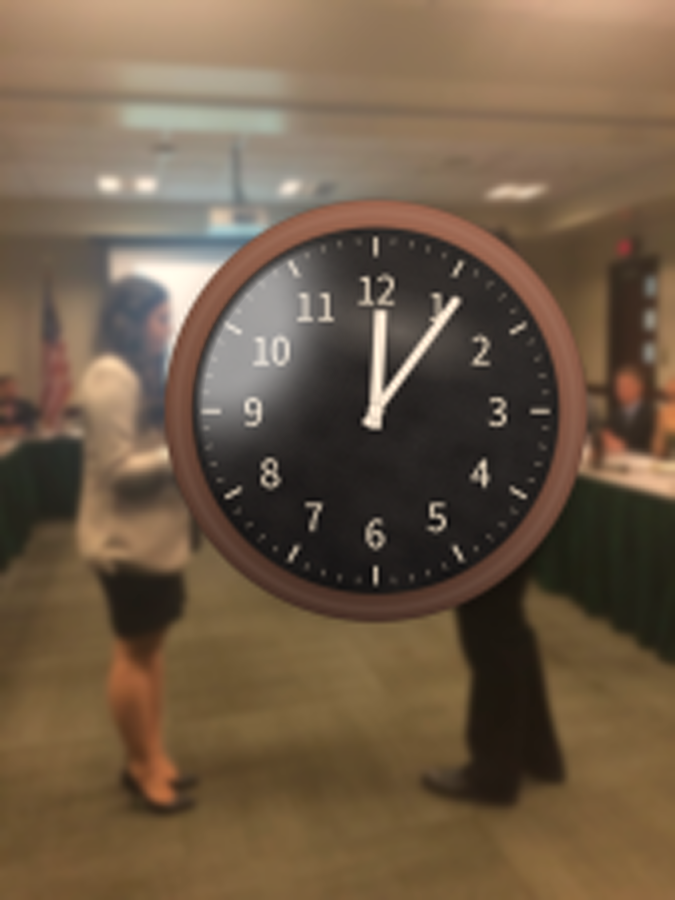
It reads **12:06**
